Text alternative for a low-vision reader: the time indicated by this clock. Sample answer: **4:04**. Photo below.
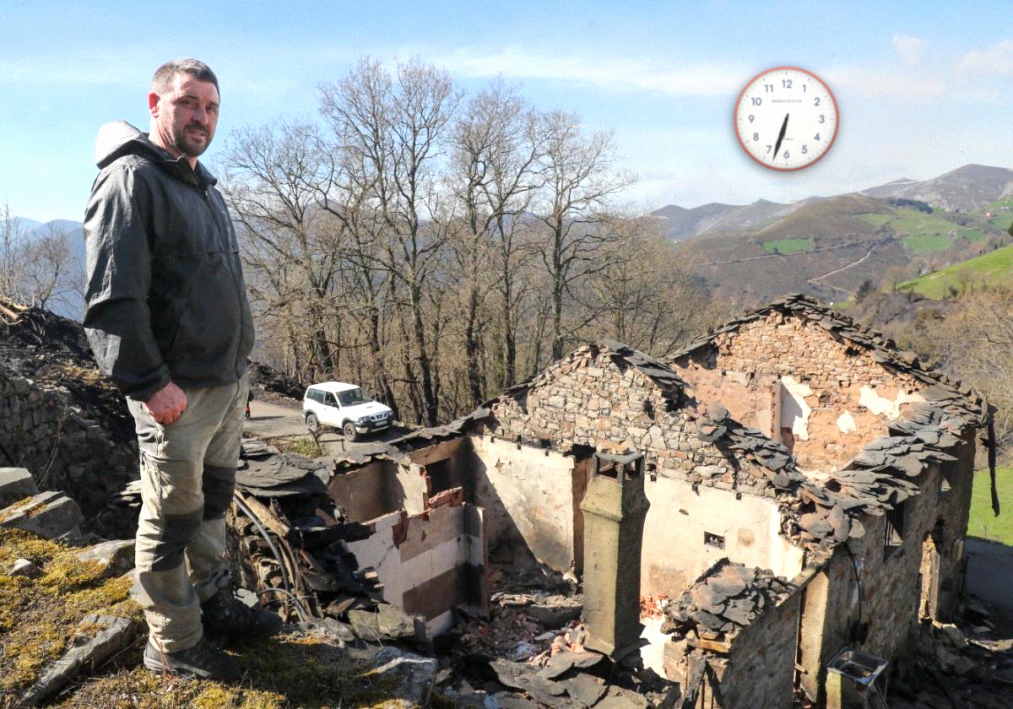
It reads **6:33**
